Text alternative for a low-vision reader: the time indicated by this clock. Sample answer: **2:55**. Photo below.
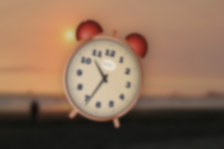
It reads **10:34**
